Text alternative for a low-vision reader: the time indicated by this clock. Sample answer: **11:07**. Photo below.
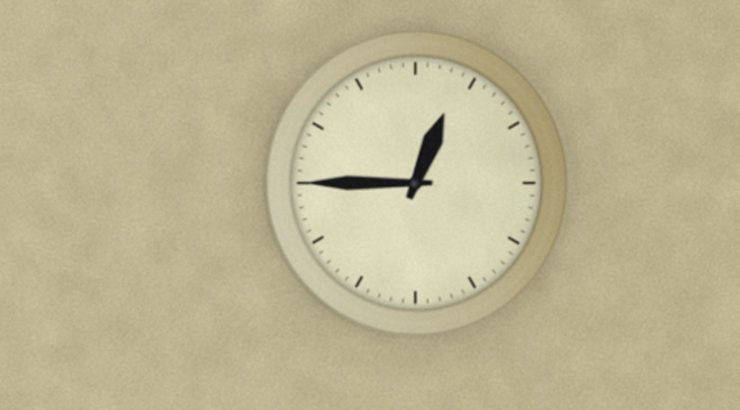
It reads **12:45**
